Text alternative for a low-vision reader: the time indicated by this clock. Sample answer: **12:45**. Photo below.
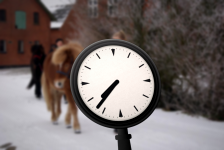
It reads **7:37**
